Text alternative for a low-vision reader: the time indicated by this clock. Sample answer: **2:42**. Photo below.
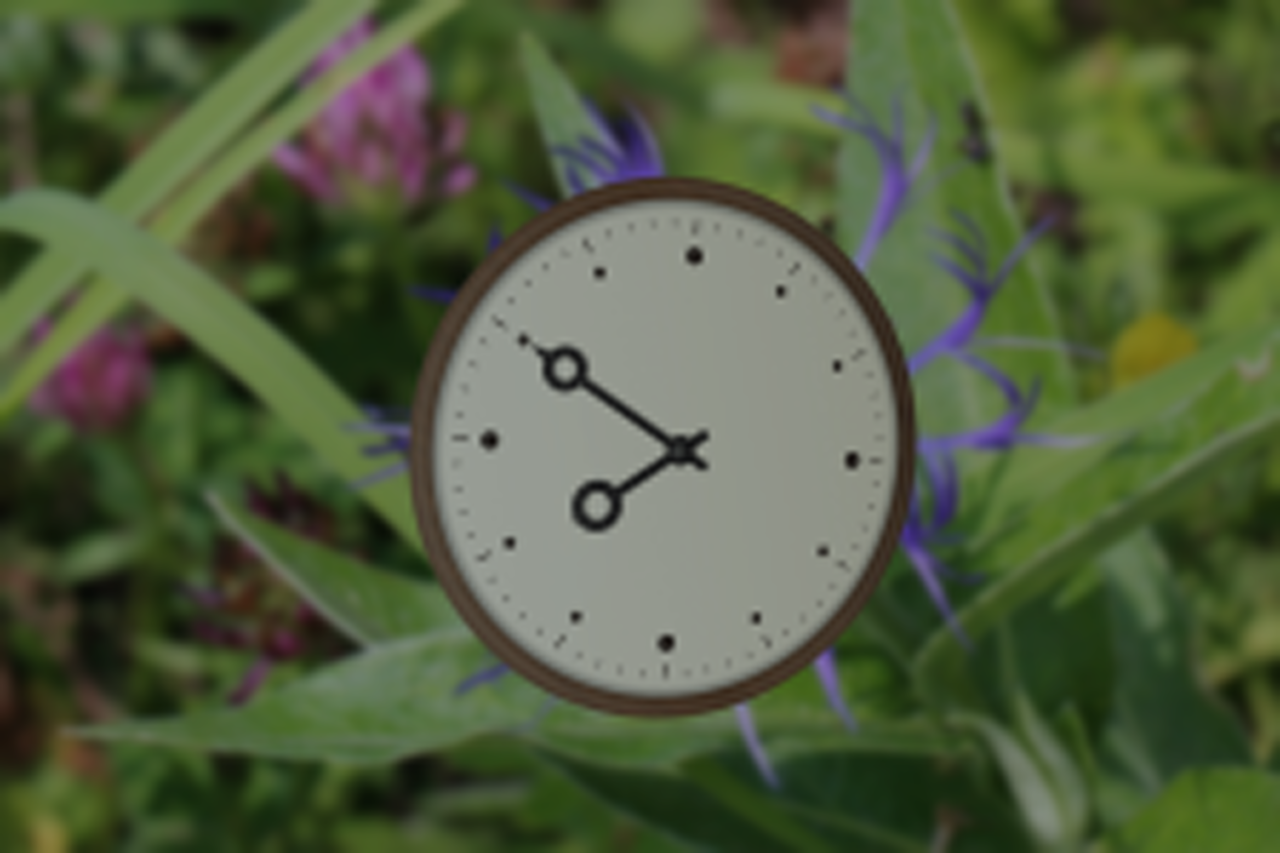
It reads **7:50**
